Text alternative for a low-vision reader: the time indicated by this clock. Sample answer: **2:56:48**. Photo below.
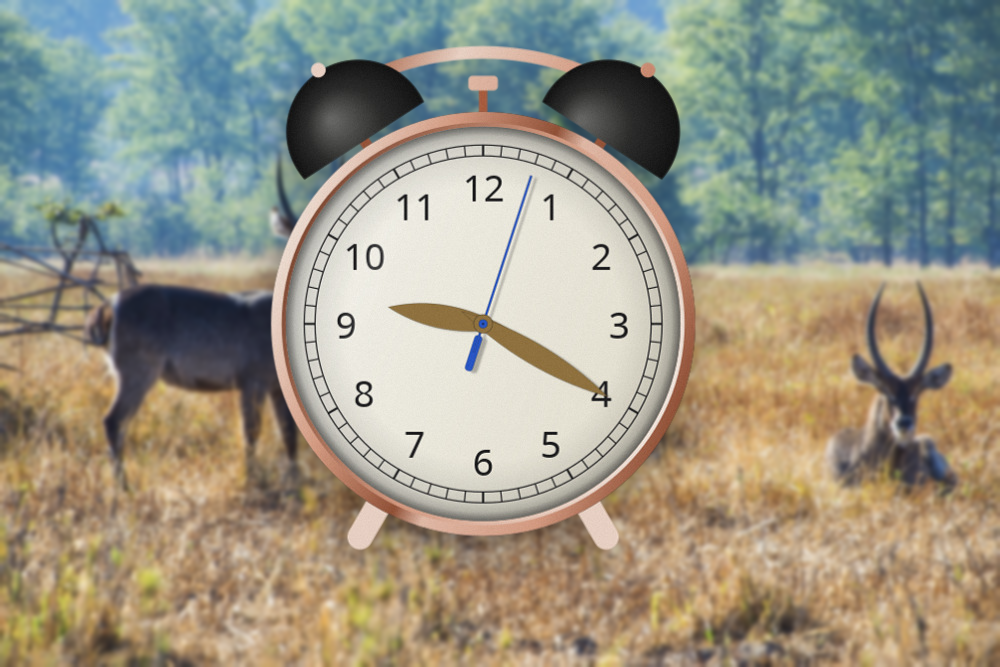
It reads **9:20:03**
